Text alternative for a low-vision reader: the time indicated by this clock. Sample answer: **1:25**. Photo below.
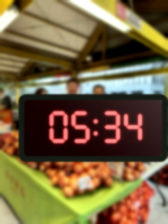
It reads **5:34**
